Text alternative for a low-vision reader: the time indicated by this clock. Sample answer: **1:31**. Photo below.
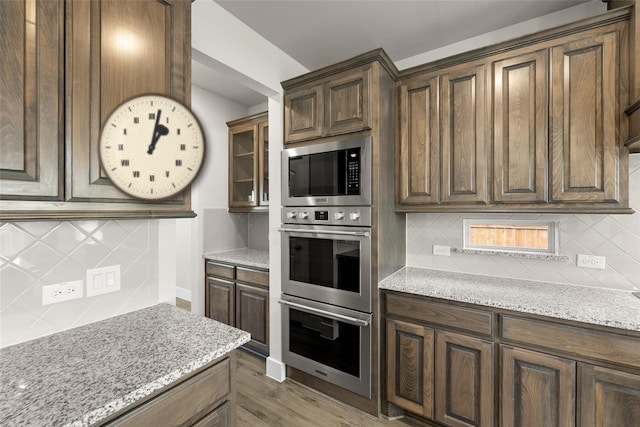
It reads **1:02**
